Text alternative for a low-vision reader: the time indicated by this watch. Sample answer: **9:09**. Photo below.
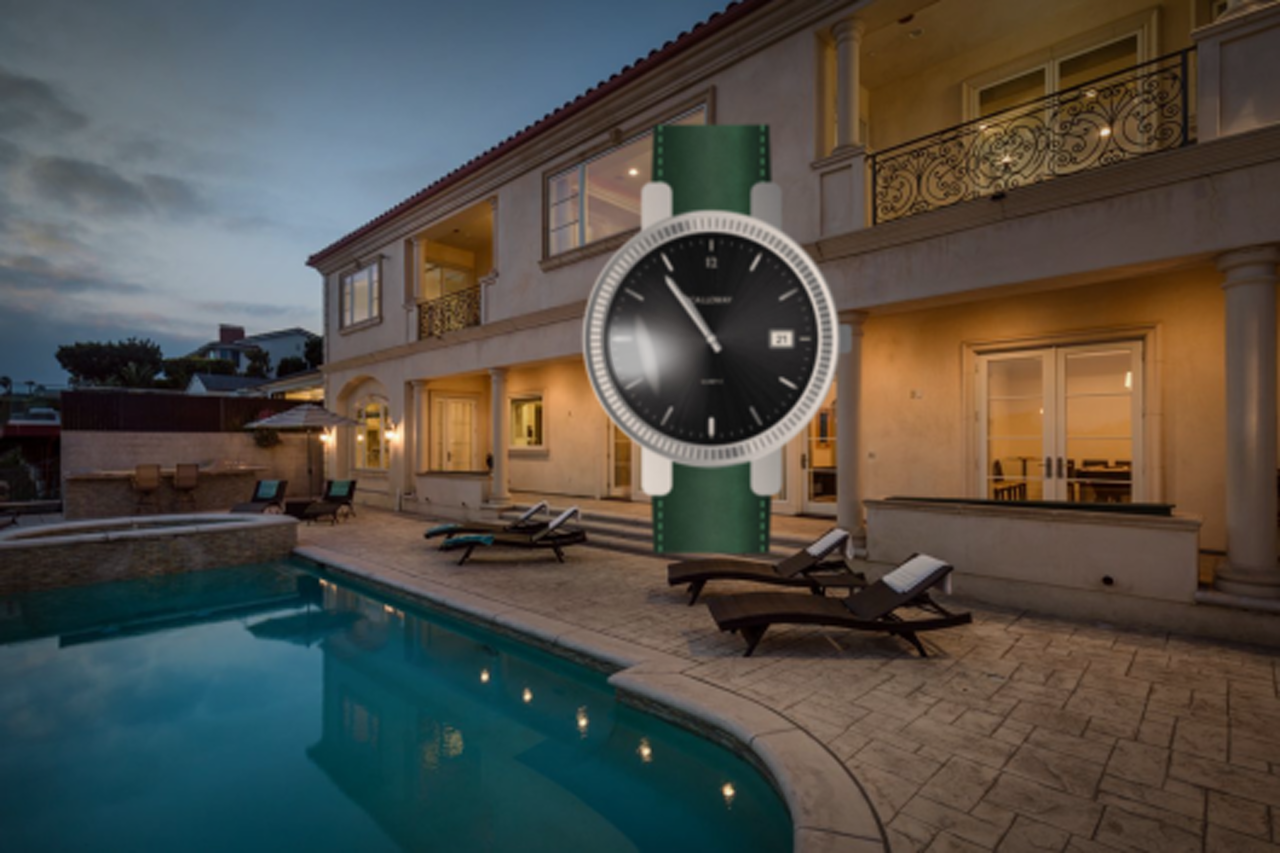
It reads **10:54**
